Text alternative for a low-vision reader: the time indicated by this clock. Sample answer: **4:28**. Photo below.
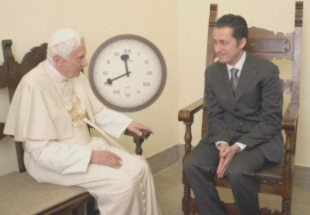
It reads **11:41**
